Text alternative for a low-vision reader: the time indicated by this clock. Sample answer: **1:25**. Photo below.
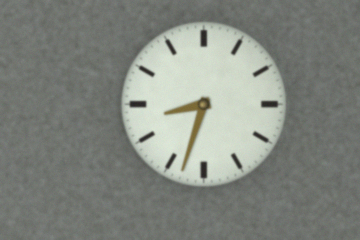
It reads **8:33**
